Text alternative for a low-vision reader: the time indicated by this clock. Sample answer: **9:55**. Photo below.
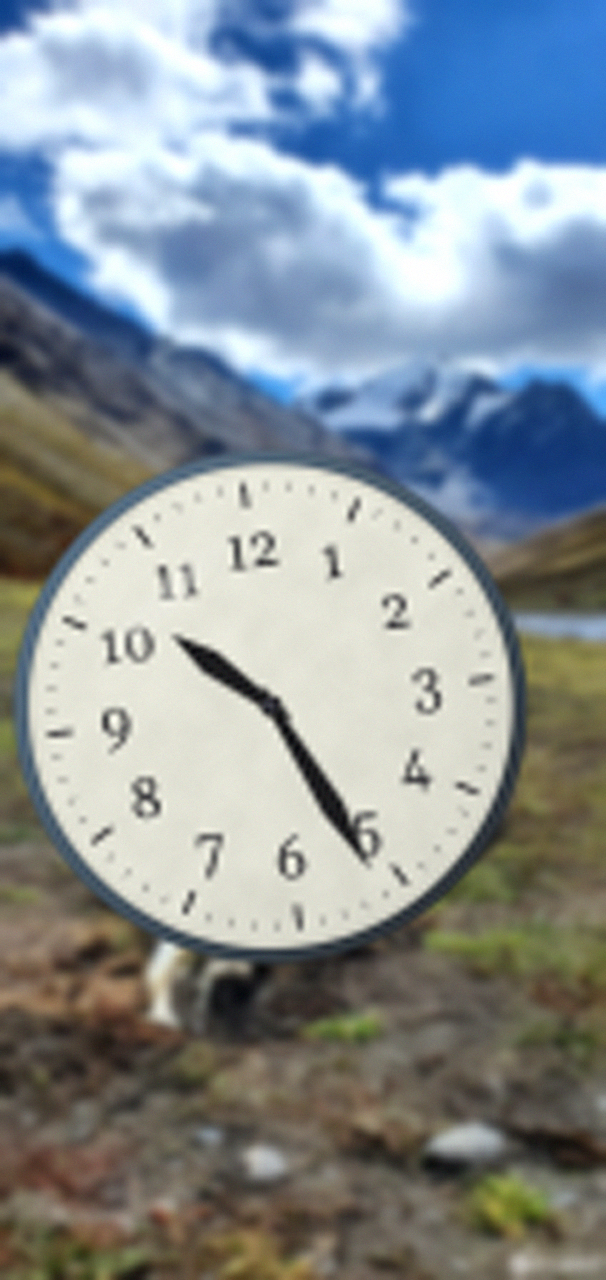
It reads **10:26**
